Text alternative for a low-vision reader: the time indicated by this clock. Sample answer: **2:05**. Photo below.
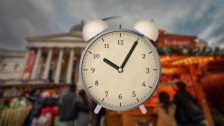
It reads **10:05**
